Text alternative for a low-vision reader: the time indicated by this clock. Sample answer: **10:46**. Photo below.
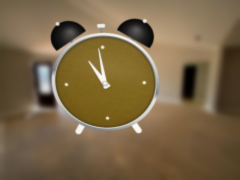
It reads **10:59**
